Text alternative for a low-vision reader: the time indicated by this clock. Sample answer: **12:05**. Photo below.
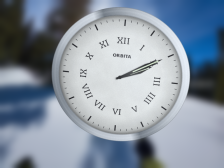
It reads **2:10**
